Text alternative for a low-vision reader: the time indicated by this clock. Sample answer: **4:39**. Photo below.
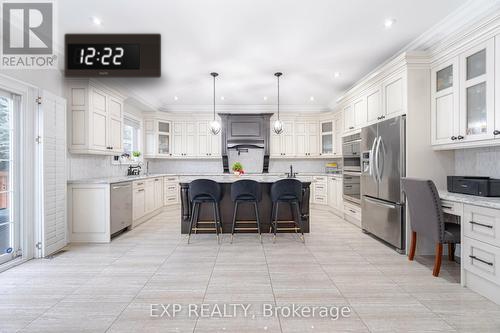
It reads **12:22**
